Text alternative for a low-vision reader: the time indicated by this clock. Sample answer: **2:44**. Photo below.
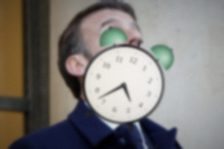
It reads **4:37**
